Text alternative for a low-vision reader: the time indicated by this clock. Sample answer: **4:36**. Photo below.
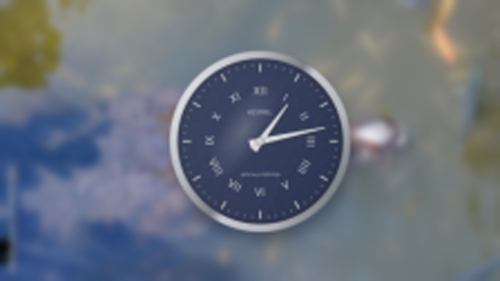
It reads **1:13**
